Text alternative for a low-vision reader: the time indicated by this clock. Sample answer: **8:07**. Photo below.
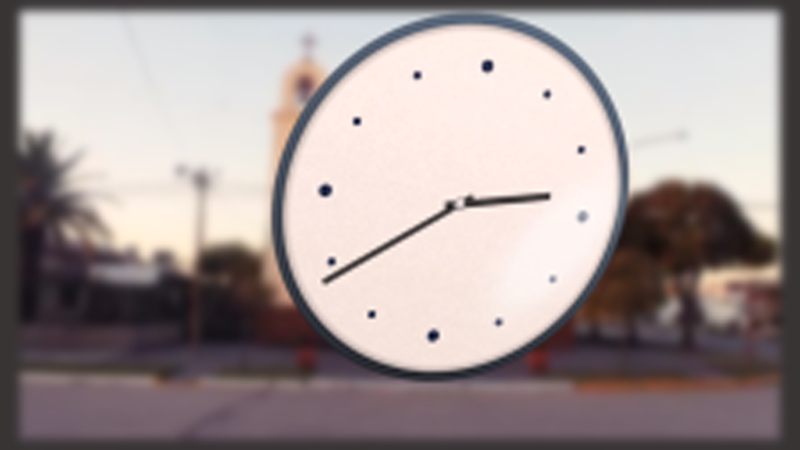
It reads **2:39**
